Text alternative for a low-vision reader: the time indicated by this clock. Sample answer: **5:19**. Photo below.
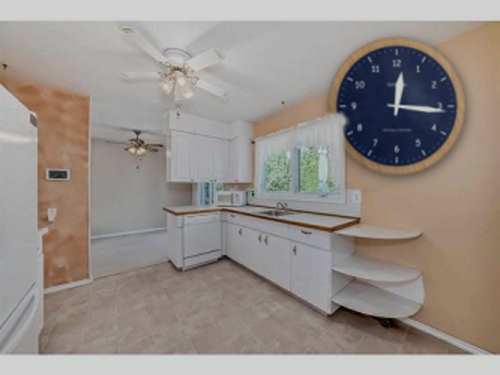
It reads **12:16**
